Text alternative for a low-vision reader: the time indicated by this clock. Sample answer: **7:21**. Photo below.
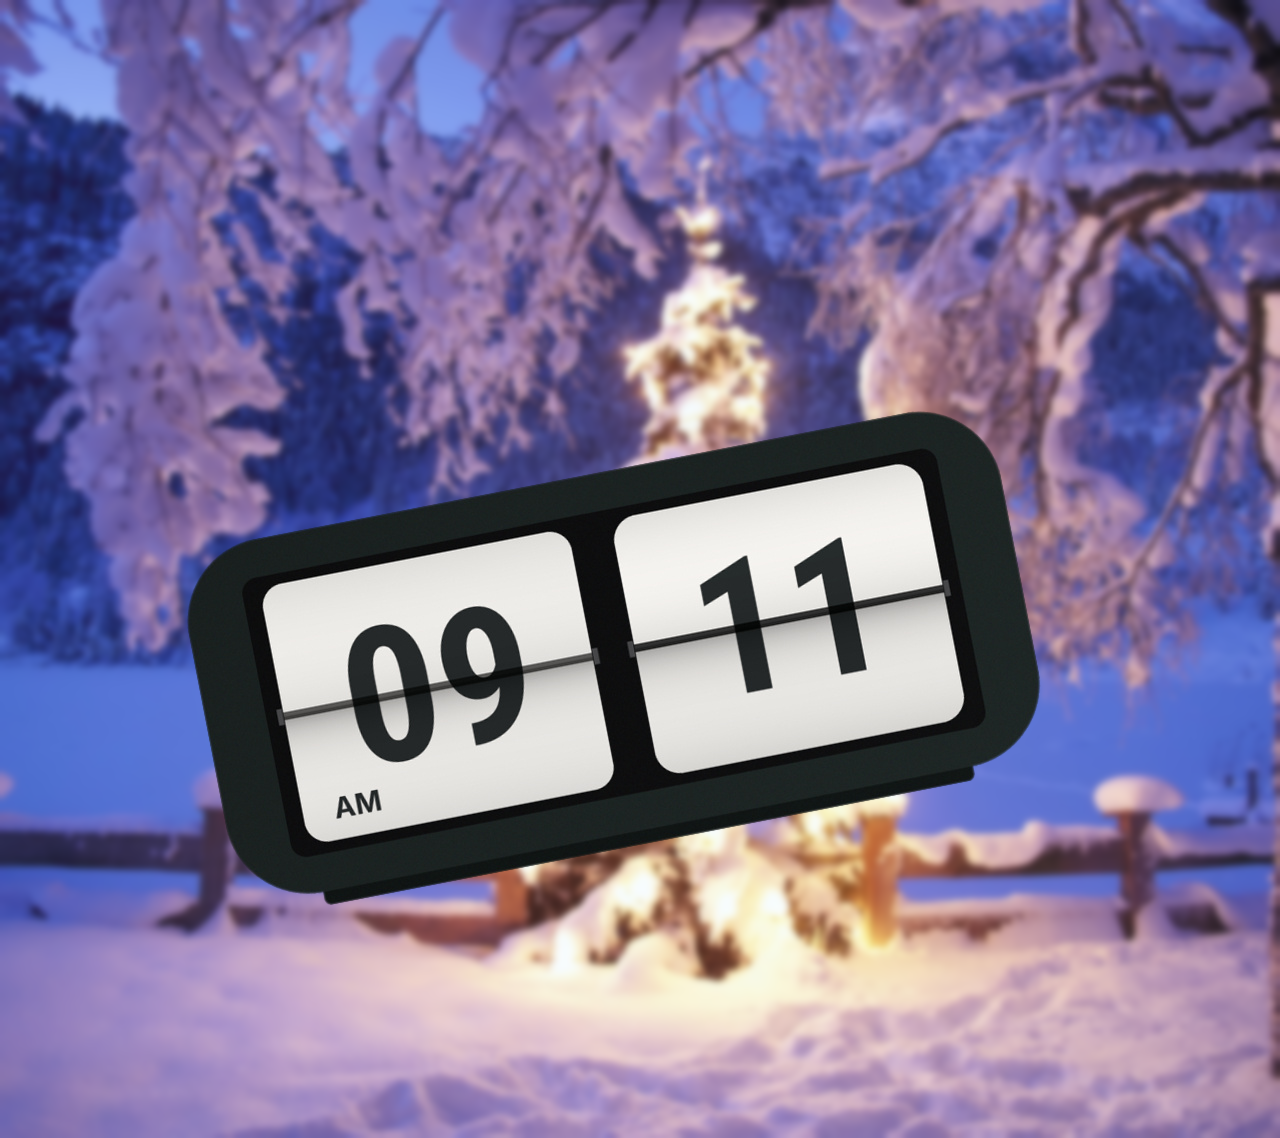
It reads **9:11**
